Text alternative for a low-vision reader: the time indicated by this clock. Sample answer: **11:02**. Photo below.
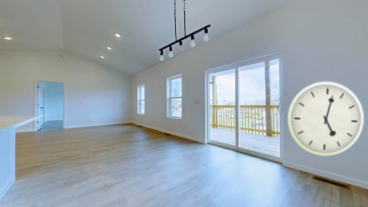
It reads **5:02**
